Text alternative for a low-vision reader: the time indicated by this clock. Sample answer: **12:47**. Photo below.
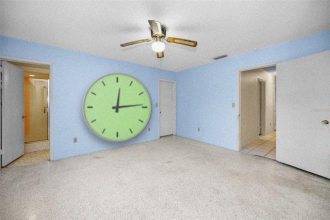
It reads **12:14**
